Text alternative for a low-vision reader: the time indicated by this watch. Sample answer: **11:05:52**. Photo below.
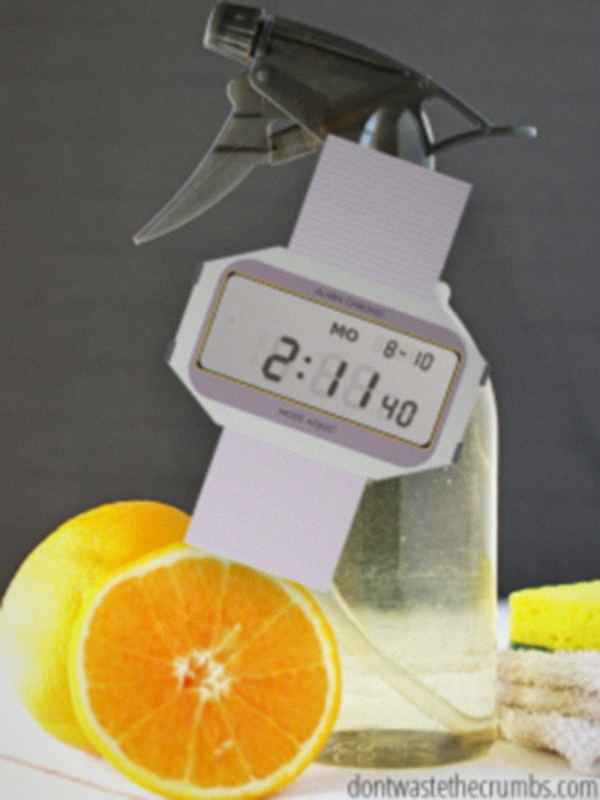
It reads **2:11:40**
